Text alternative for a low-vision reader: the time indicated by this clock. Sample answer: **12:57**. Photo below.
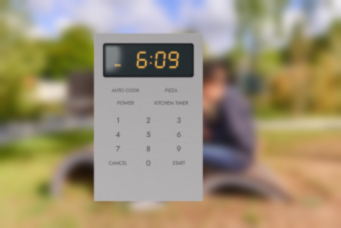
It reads **6:09**
